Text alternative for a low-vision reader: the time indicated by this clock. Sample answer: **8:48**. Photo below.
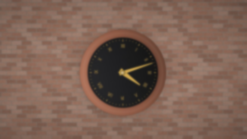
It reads **4:12**
